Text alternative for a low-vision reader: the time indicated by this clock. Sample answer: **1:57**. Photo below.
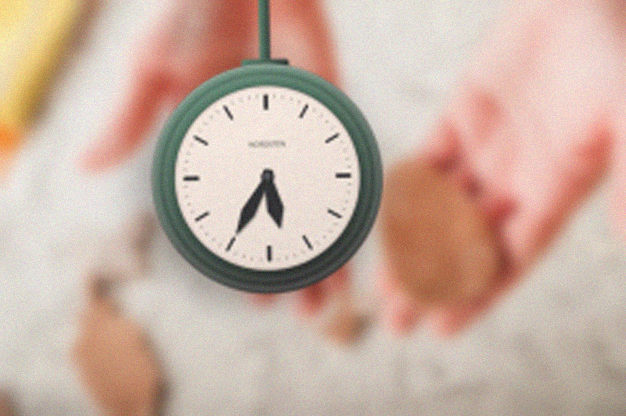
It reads **5:35**
